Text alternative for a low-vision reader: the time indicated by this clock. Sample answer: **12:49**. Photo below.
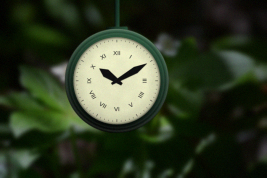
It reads **10:10**
